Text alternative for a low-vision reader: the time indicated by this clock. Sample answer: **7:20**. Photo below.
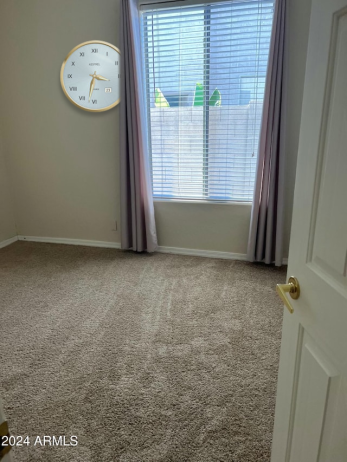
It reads **3:32**
